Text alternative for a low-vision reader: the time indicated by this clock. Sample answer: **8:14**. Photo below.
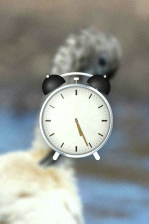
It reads **5:26**
